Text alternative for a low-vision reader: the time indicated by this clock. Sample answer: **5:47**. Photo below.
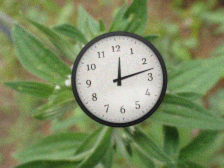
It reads **12:13**
